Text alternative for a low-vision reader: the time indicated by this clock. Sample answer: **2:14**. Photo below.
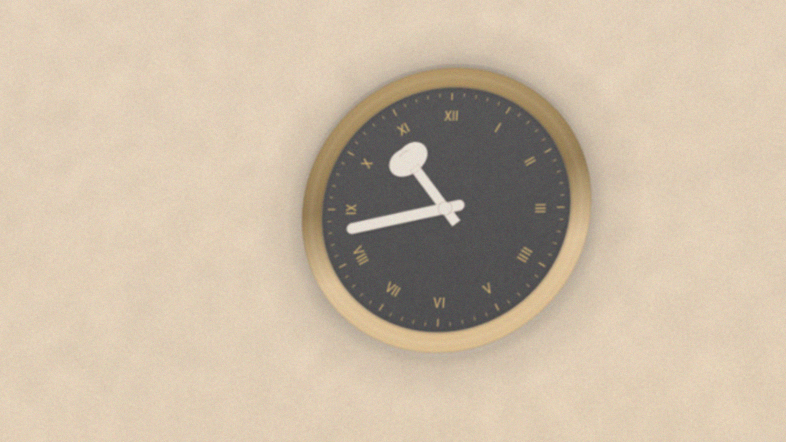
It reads **10:43**
